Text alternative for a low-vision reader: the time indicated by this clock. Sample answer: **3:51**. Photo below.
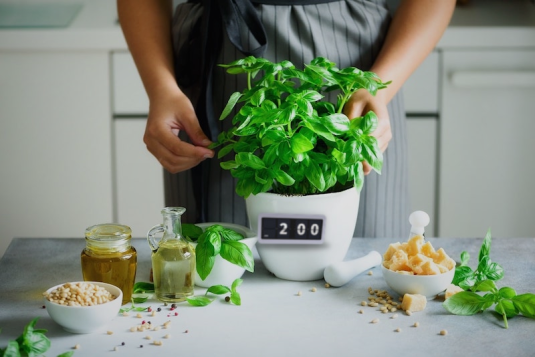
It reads **2:00**
